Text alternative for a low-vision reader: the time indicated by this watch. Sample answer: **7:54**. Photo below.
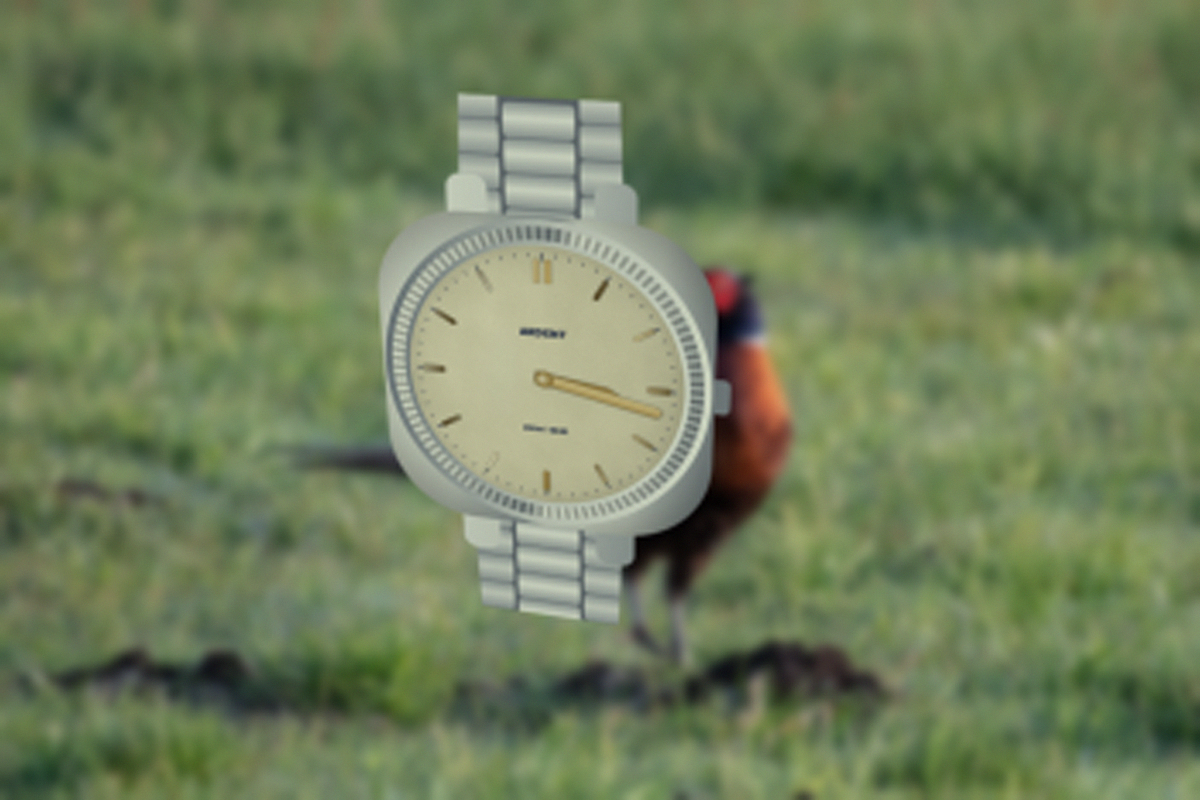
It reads **3:17**
